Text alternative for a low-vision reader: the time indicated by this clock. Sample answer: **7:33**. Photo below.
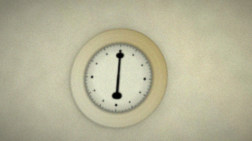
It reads **6:00**
